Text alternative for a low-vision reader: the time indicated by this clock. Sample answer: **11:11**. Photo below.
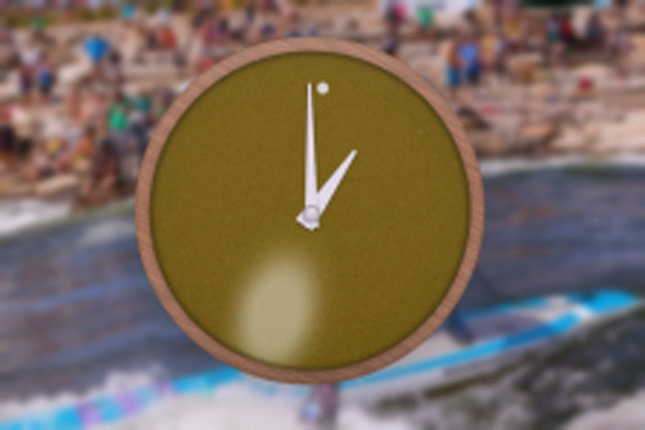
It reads **12:59**
